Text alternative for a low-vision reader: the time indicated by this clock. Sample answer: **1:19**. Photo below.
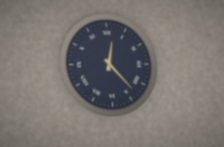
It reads **12:23**
